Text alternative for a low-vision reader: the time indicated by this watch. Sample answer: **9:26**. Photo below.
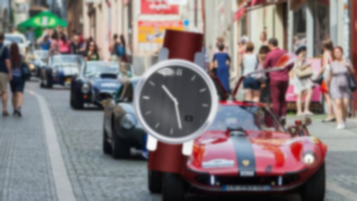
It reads **10:27**
